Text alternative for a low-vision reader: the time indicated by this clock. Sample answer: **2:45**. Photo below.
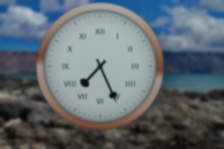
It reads **7:26**
